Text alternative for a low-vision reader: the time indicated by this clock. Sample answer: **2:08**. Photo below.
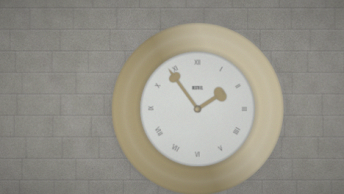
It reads **1:54**
